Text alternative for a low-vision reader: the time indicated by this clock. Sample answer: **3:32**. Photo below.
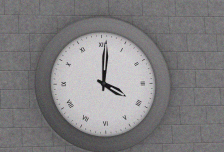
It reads **4:01**
